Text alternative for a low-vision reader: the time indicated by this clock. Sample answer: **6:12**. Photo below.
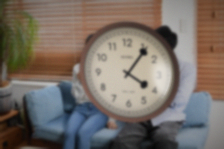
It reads **4:06**
